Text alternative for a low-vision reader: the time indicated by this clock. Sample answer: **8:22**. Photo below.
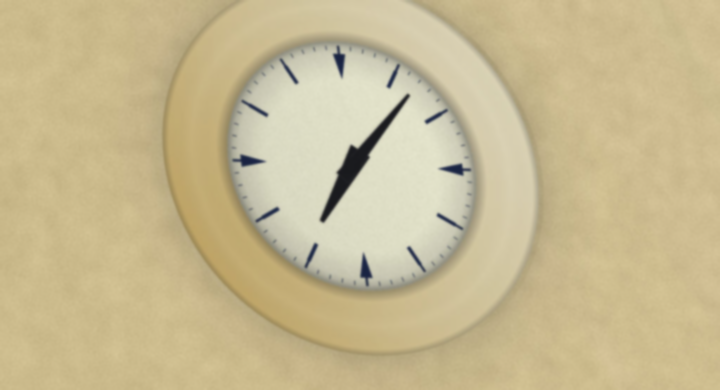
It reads **7:07**
